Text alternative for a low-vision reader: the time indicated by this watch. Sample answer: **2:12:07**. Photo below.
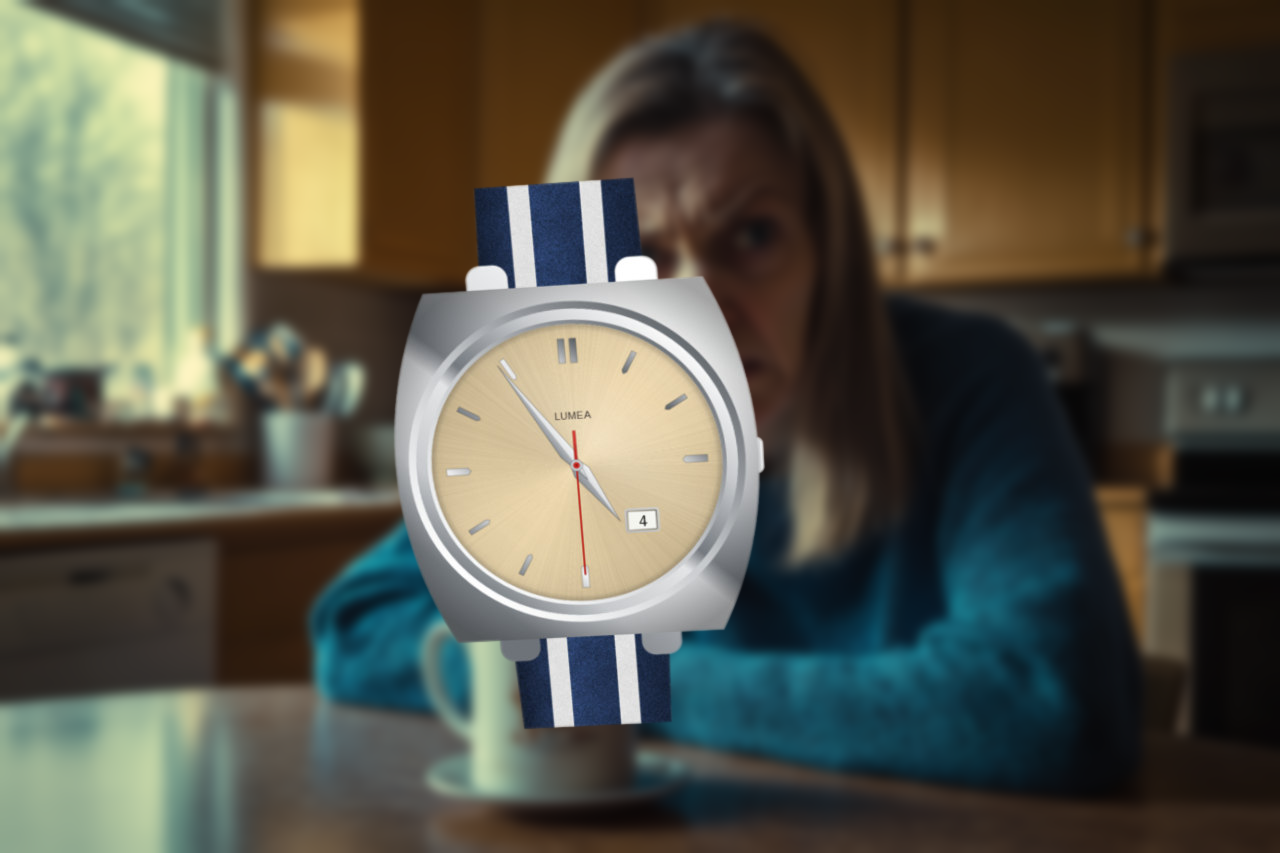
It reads **4:54:30**
